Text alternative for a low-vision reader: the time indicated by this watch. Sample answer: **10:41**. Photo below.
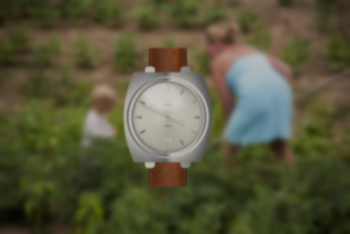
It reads **3:49**
